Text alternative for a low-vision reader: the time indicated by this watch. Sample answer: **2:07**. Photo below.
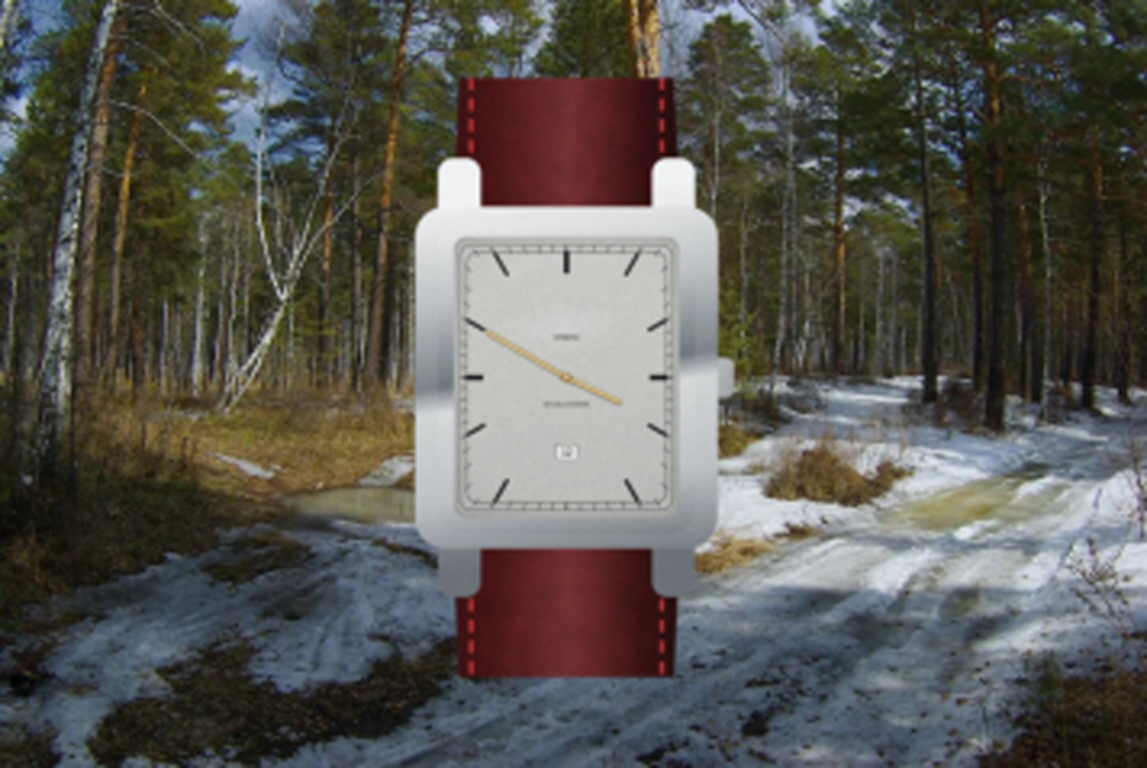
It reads **3:50**
